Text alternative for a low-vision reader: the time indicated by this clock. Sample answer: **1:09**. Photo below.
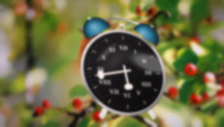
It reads **5:43**
